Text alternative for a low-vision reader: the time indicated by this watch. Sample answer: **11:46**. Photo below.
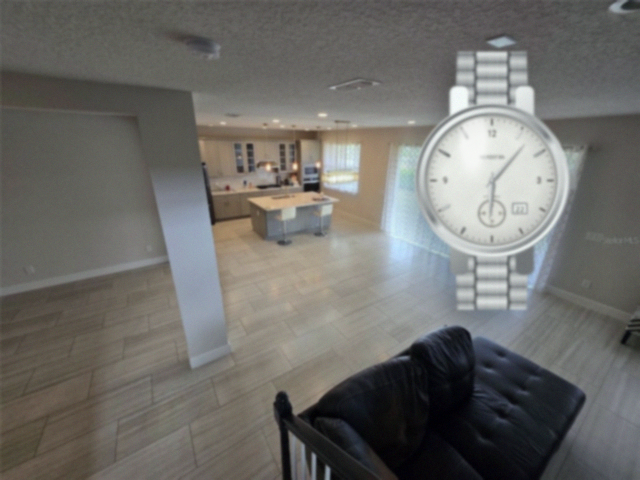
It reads **6:07**
